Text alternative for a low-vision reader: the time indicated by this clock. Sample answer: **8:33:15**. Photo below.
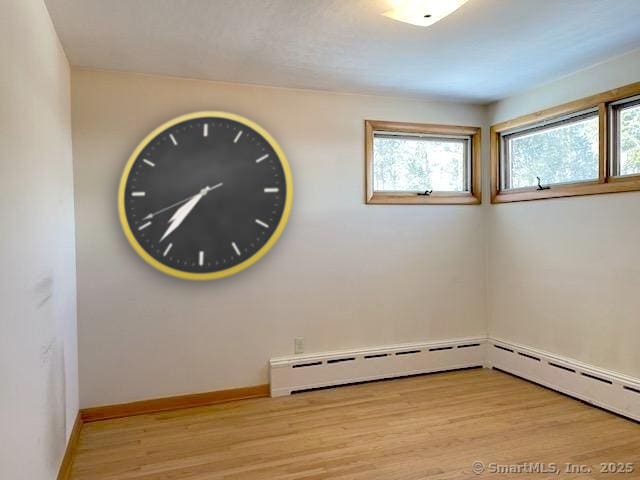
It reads **7:36:41**
